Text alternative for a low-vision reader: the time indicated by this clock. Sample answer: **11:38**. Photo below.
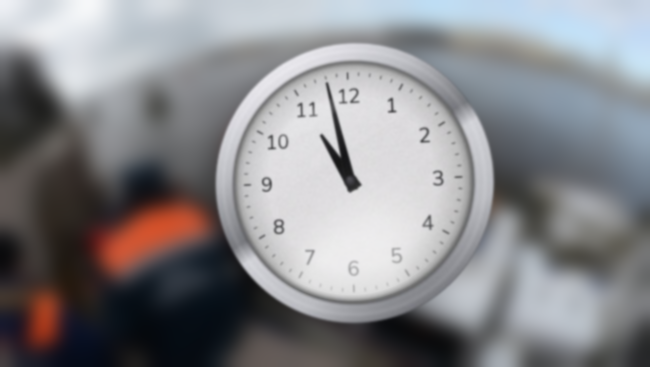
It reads **10:58**
